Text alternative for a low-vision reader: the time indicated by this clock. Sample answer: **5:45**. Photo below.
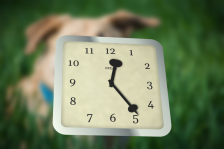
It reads **12:24**
